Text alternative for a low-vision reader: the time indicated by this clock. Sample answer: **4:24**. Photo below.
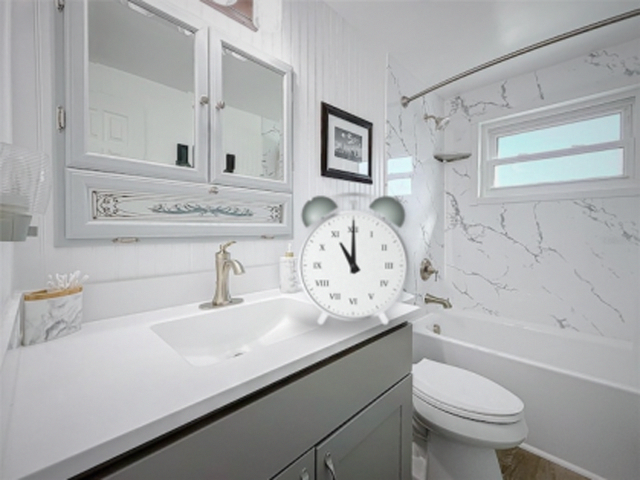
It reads **11:00**
